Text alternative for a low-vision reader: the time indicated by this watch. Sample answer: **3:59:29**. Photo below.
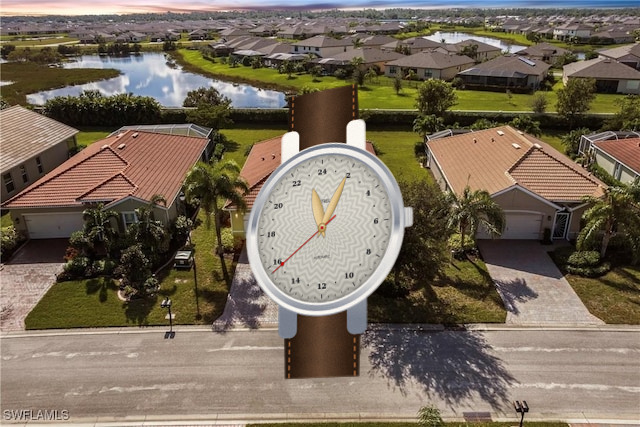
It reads **23:04:39**
